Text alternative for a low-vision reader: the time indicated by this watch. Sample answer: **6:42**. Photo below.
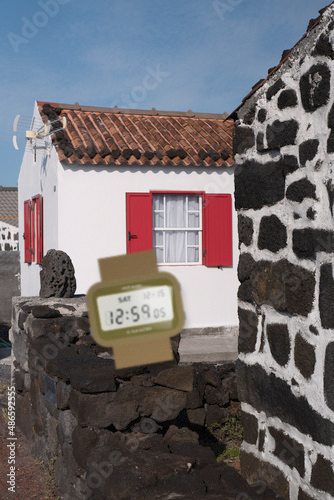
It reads **12:59**
